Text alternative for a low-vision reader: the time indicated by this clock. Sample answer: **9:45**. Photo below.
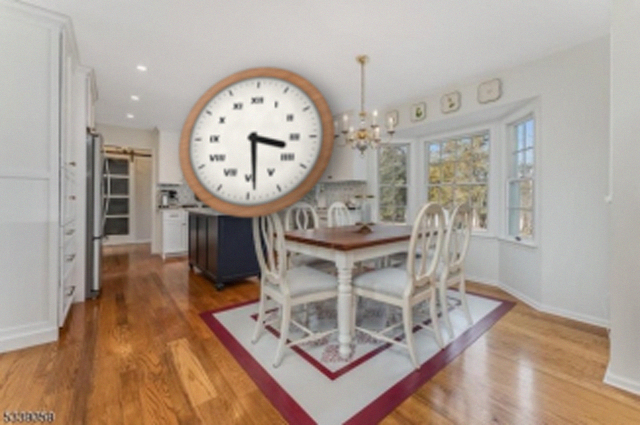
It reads **3:29**
